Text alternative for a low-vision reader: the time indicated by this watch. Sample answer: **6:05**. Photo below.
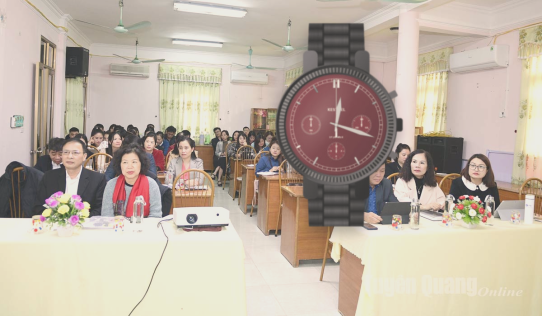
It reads **12:18**
